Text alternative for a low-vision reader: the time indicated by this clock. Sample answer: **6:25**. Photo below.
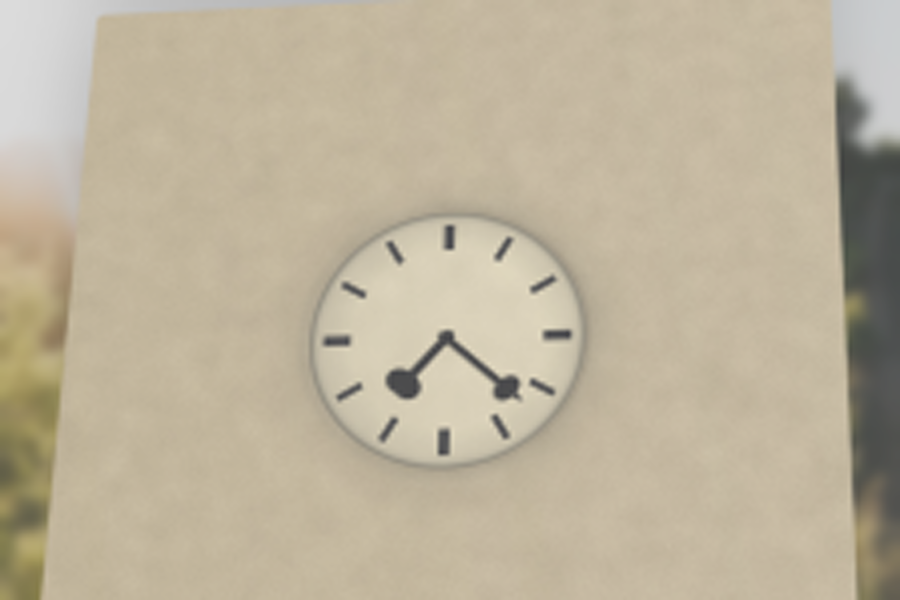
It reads **7:22**
